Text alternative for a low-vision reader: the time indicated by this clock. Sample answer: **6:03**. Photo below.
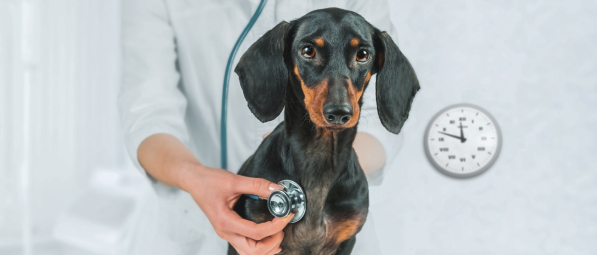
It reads **11:48**
